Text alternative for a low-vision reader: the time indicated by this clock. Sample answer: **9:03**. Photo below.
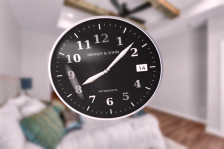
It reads **8:08**
